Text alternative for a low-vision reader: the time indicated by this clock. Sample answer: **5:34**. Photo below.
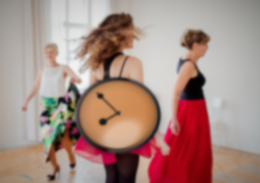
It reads **7:53**
